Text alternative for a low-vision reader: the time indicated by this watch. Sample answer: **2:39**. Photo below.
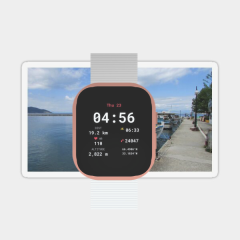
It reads **4:56**
